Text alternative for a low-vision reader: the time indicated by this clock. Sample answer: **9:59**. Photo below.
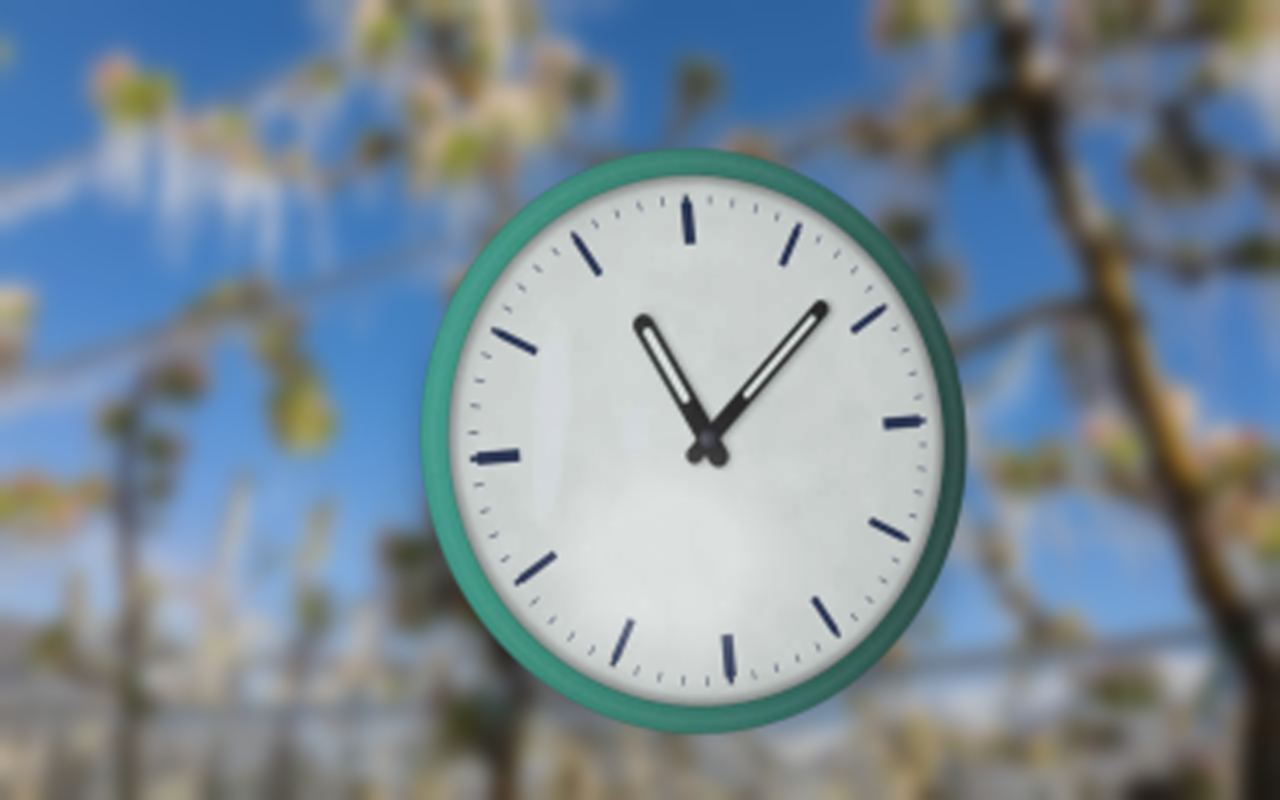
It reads **11:08**
